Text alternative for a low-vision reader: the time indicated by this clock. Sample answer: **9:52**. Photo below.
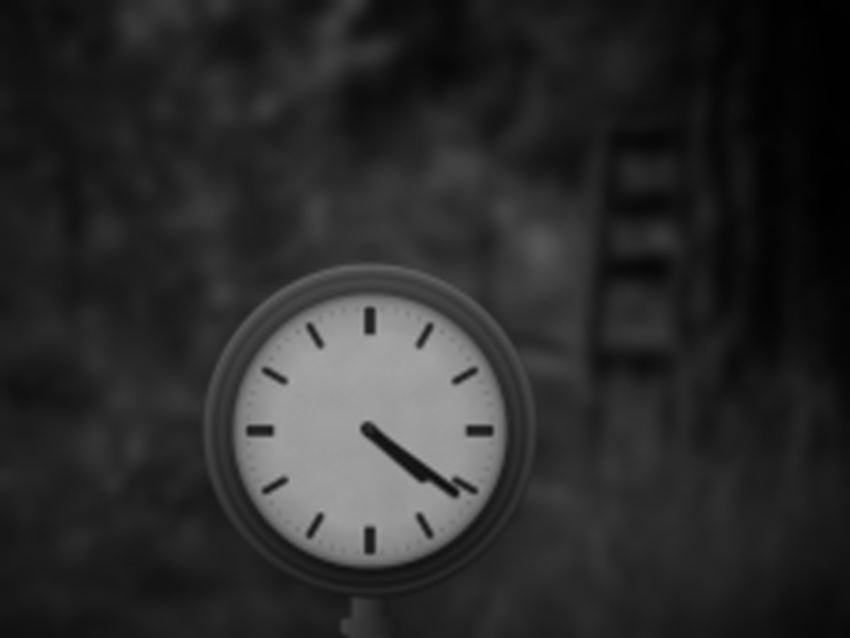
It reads **4:21**
